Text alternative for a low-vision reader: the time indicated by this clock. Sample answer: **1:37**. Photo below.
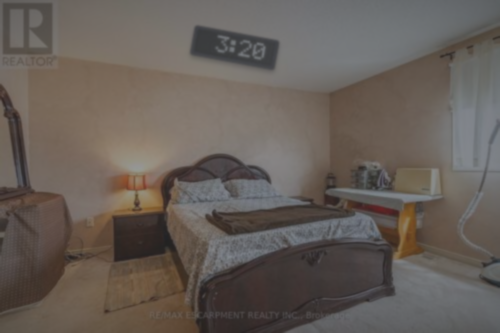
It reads **3:20**
